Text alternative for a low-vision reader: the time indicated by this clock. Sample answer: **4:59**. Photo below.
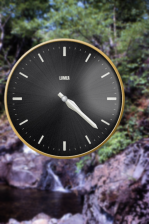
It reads **4:22**
